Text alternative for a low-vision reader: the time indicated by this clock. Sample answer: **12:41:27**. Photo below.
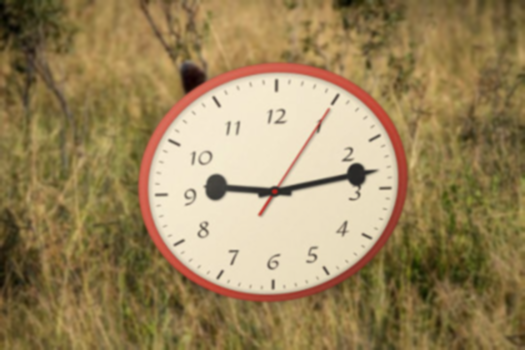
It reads **9:13:05**
